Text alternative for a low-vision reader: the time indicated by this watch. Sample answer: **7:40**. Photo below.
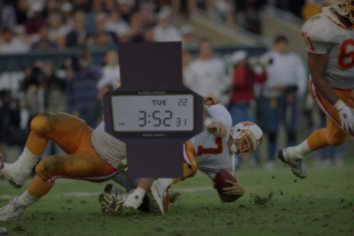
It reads **3:52**
